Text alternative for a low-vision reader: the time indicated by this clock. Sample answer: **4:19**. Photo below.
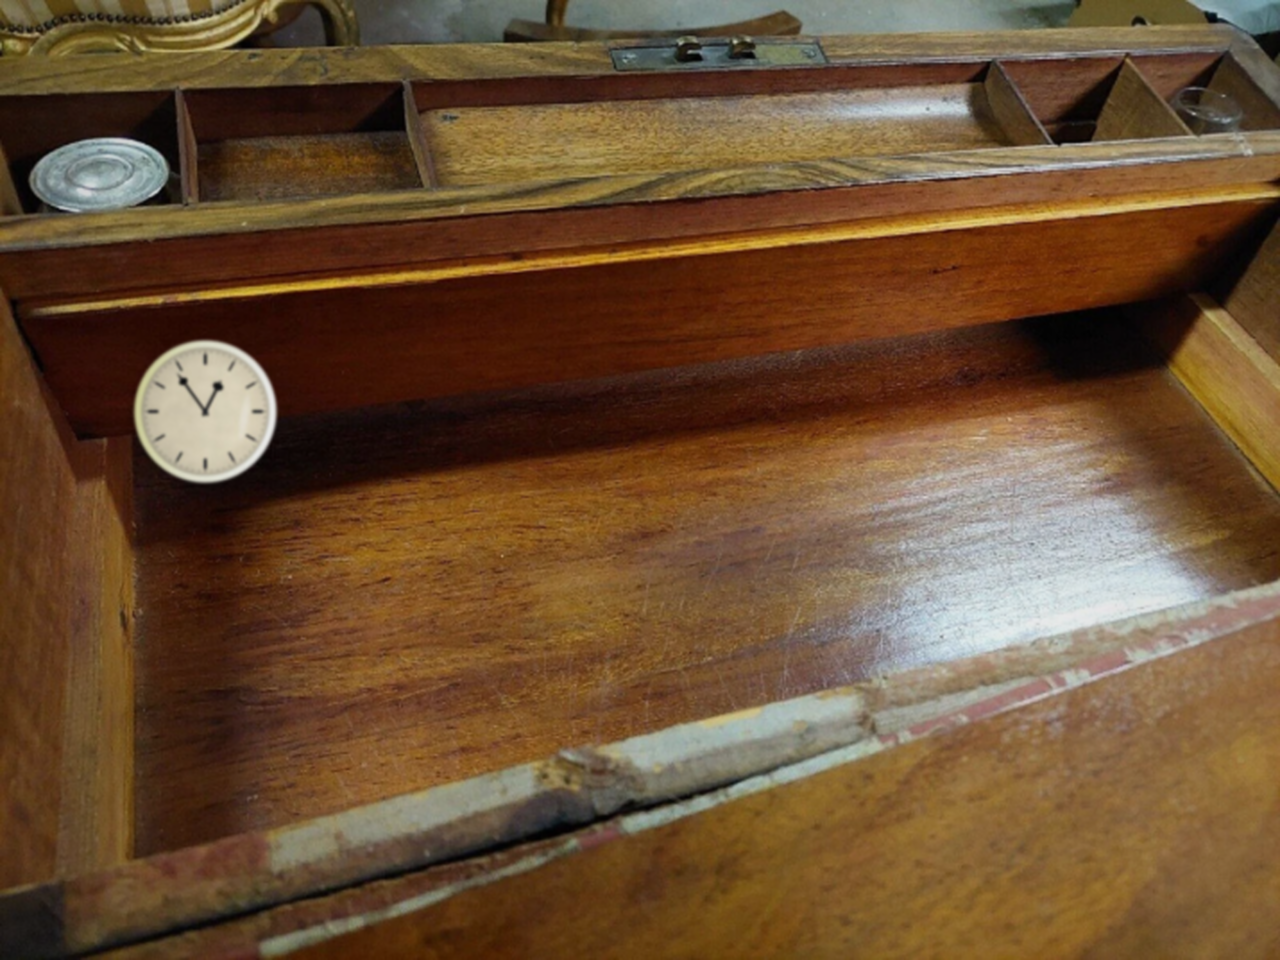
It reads **12:54**
